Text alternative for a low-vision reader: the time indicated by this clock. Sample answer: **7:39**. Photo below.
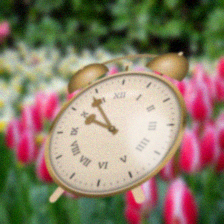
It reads **9:54**
